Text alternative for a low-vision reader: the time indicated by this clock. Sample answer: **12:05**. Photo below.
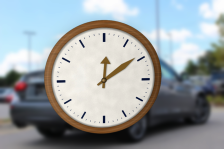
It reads **12:09**
